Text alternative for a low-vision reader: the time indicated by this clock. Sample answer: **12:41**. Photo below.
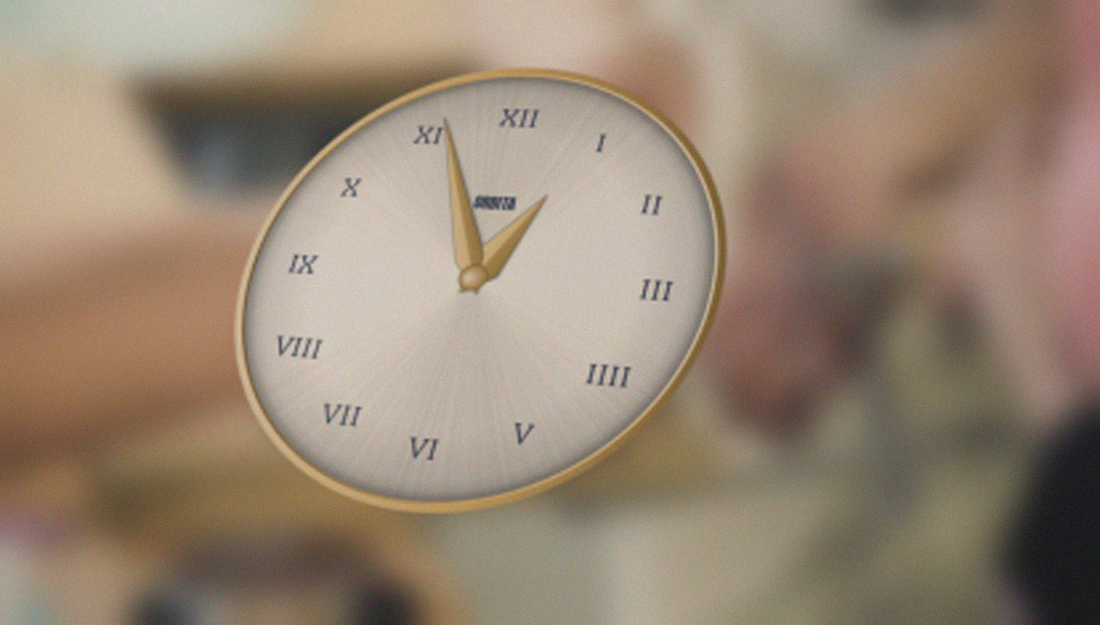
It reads **12:56**
